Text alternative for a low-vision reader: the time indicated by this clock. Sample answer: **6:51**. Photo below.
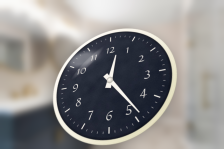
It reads **12:24**
